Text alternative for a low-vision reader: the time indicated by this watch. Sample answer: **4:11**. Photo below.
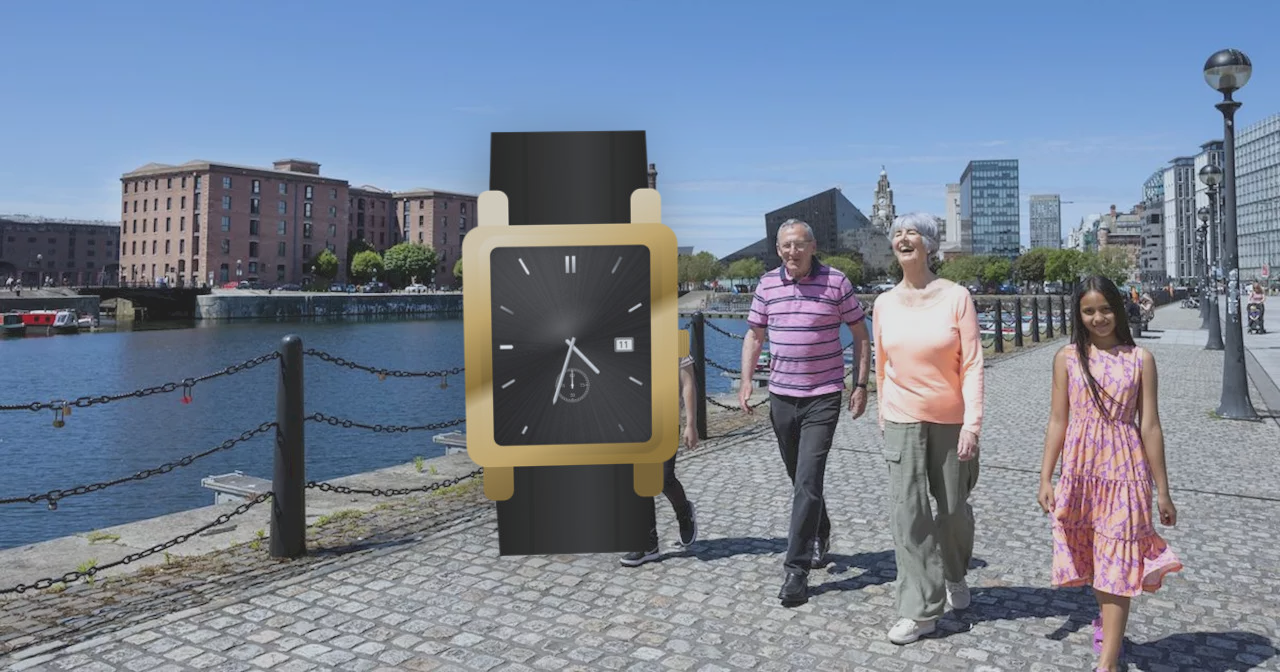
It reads **4:33**
